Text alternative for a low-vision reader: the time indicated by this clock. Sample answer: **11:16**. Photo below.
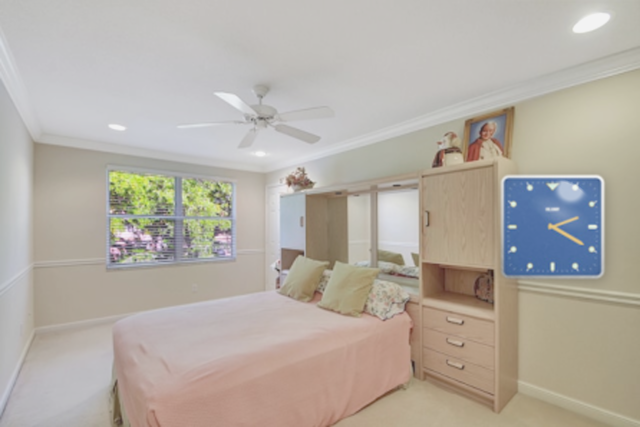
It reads **2:20**
